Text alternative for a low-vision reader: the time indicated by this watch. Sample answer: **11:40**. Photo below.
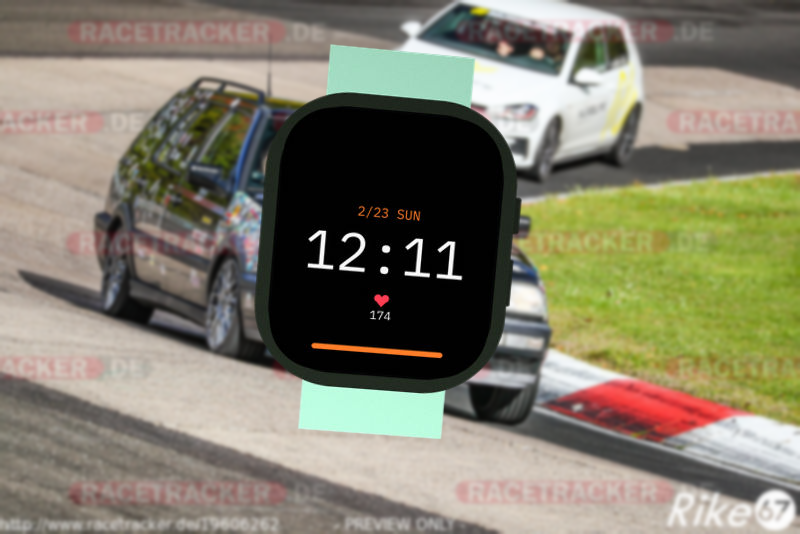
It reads **12:11**
